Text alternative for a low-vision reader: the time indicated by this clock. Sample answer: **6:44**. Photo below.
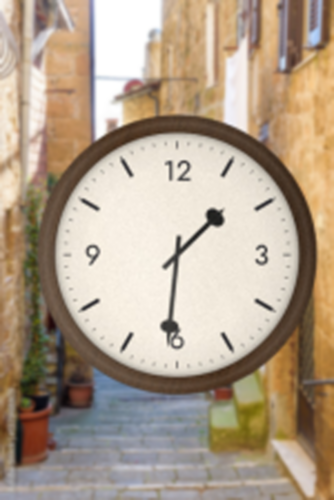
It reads **1:31**
